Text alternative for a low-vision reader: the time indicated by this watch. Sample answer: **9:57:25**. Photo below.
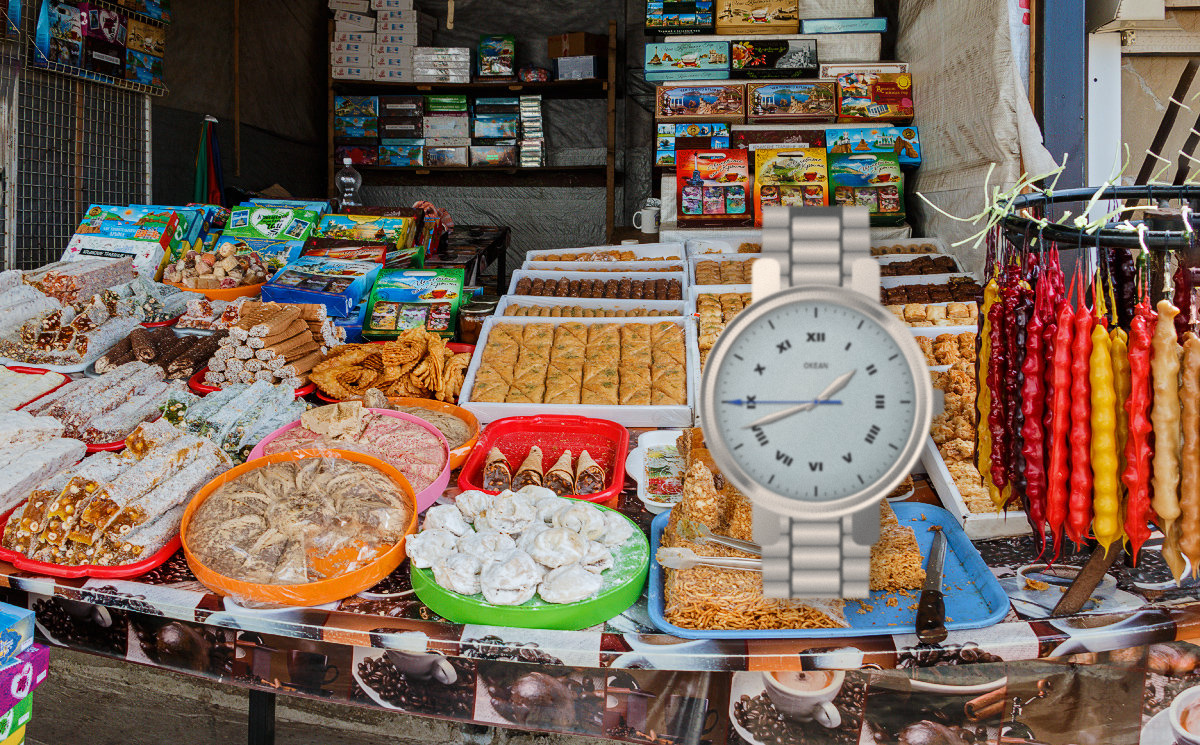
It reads **1:41:45**
